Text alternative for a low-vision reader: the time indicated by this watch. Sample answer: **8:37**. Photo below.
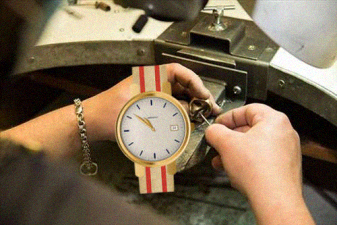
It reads **10:52**
